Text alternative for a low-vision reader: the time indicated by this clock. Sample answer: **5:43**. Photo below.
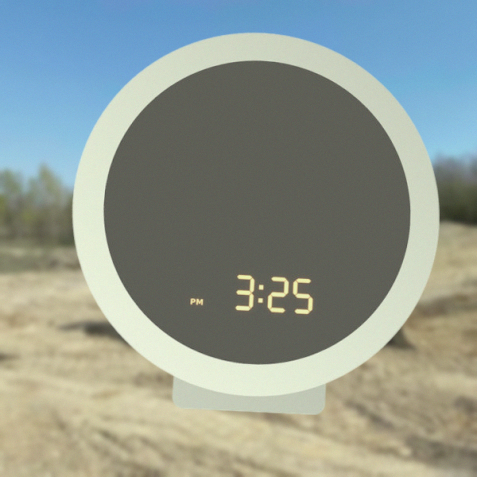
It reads **3:25**
